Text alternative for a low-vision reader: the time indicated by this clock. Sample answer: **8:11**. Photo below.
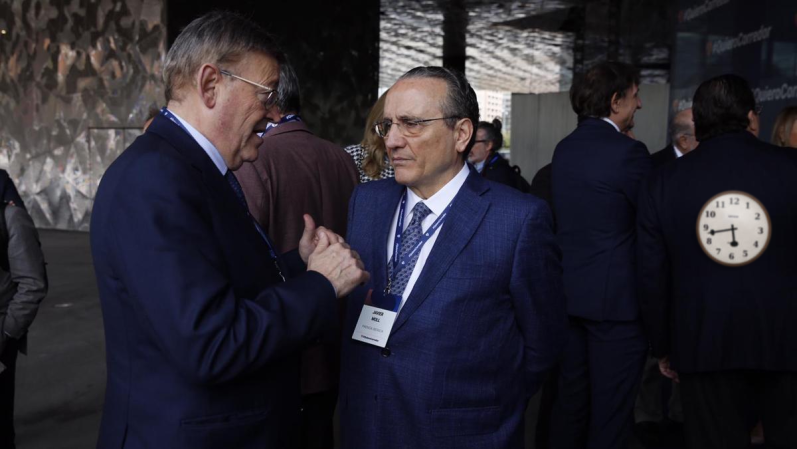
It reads **5:43**
